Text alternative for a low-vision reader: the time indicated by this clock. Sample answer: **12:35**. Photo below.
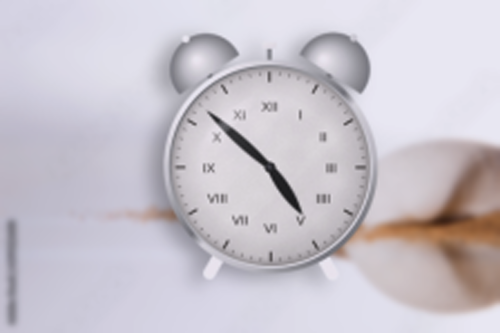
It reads **4:52**
